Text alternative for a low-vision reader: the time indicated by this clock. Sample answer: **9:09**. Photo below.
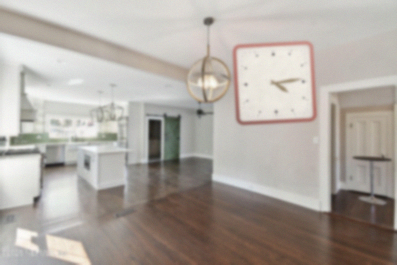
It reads **4:14**
